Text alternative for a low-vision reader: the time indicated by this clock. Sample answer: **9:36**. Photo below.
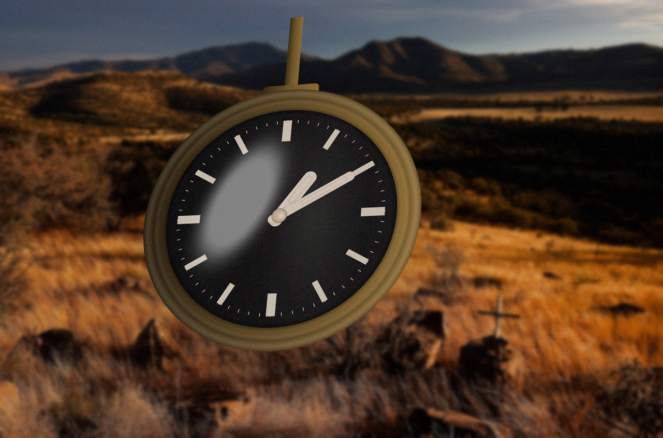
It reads **1:10**
